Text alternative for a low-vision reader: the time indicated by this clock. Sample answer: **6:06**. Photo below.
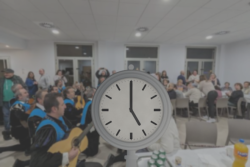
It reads **5:00**
